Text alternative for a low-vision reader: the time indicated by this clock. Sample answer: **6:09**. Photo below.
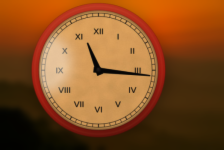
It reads **11:16**
